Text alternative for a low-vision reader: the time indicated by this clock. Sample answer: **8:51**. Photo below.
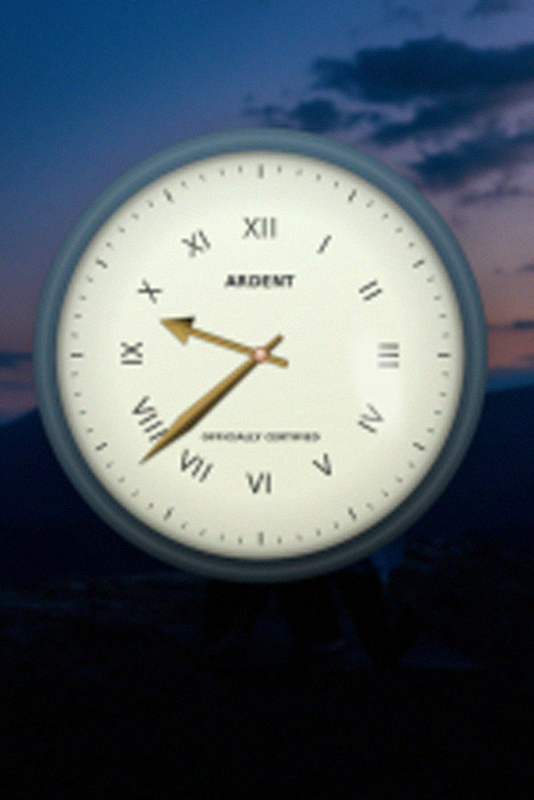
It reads **9:38**
